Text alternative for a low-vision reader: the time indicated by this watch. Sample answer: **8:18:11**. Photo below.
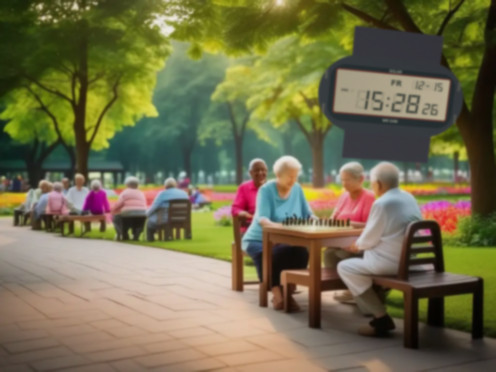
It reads **15:28:26**
